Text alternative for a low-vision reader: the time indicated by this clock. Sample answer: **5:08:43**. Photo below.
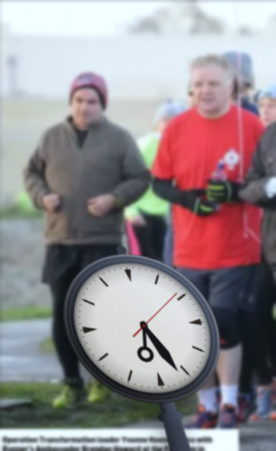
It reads **6:26:09**
